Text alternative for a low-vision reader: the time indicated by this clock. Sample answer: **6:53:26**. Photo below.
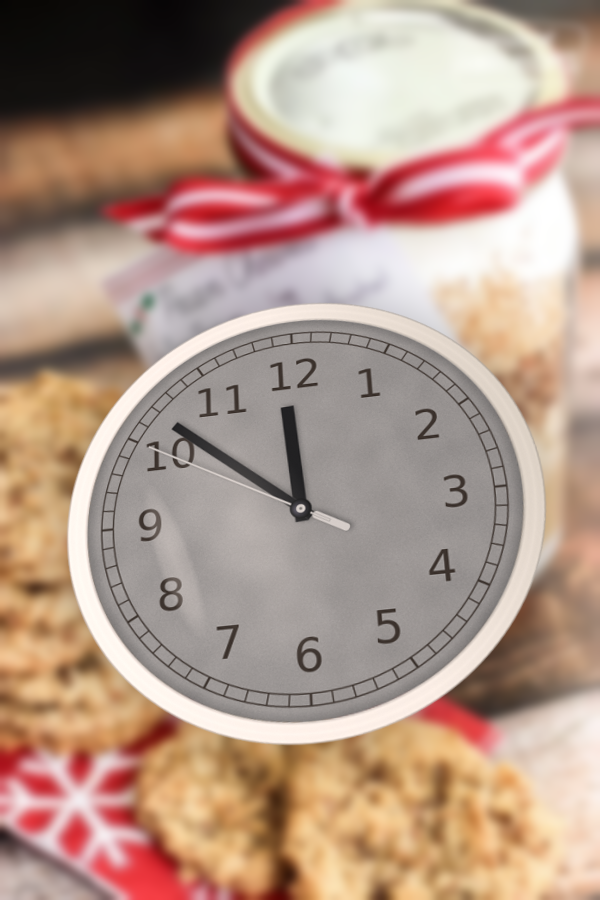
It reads **11:51:50**
